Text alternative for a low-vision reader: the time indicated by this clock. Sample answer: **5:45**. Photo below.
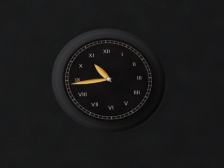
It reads **10:44**
